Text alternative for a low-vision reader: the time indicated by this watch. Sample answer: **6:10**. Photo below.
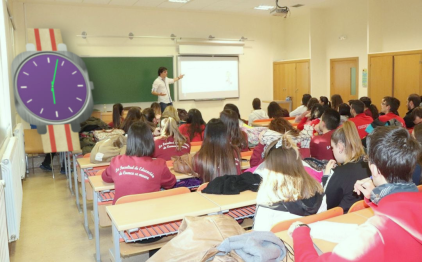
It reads **6:03**
